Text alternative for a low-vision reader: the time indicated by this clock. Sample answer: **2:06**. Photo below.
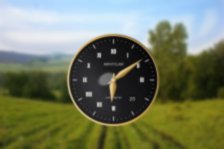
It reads **6:09**
